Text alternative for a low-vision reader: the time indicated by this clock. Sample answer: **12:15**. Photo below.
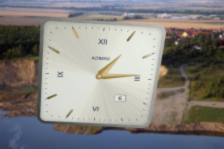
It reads **1:14**
